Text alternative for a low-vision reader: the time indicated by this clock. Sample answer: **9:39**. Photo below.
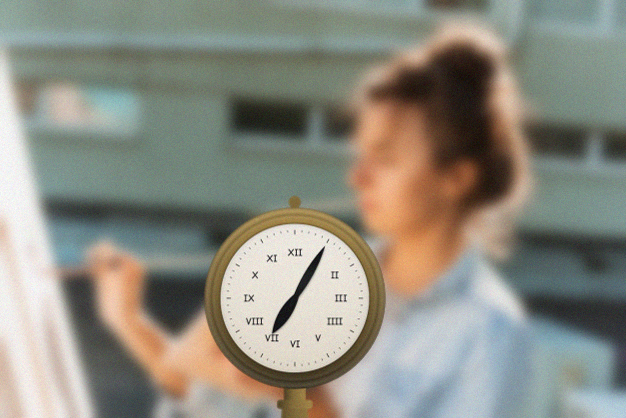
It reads **7:05**
